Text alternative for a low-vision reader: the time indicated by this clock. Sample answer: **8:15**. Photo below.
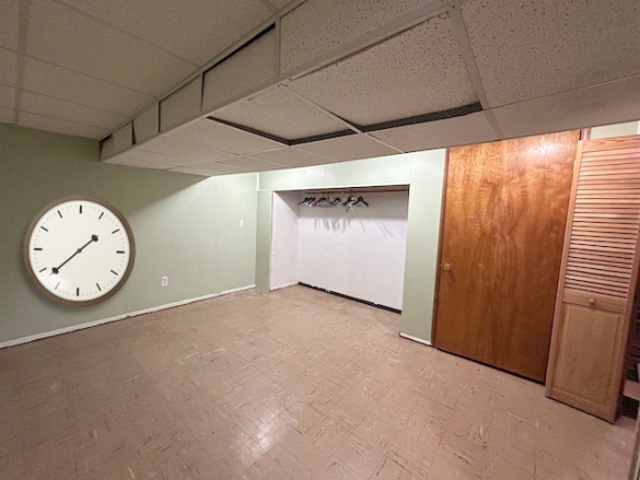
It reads **1:38**
